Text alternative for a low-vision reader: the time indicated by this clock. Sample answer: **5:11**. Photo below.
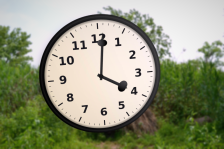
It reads **4:01**
